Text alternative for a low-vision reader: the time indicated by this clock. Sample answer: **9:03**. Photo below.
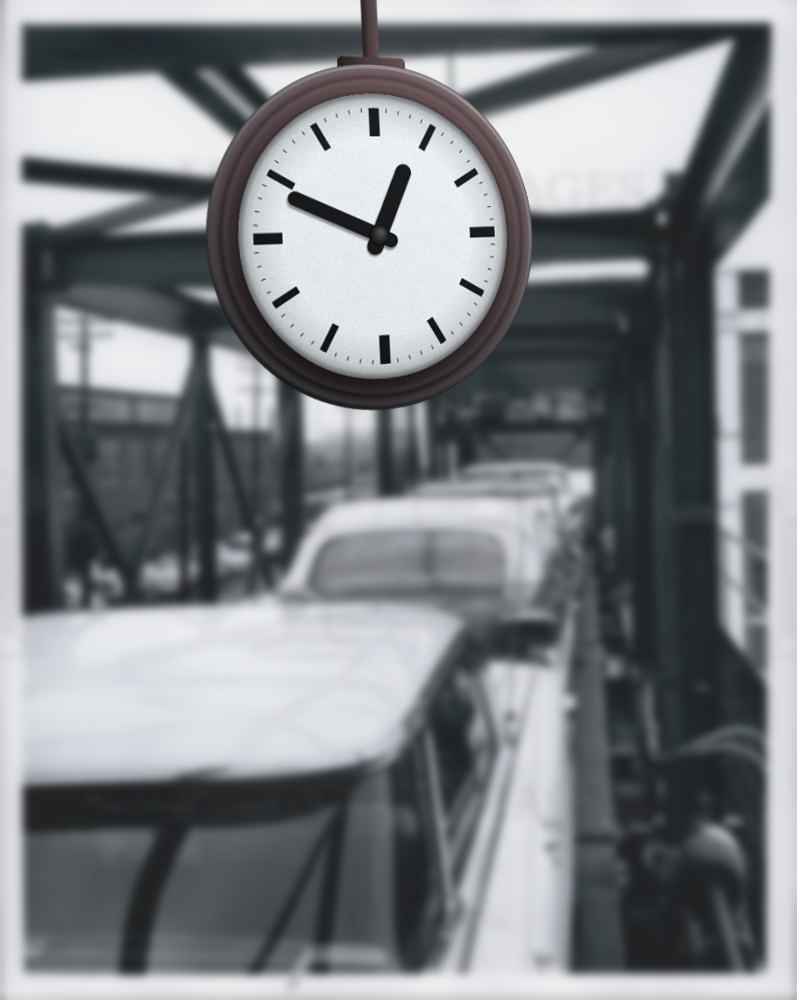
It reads **12:49**
